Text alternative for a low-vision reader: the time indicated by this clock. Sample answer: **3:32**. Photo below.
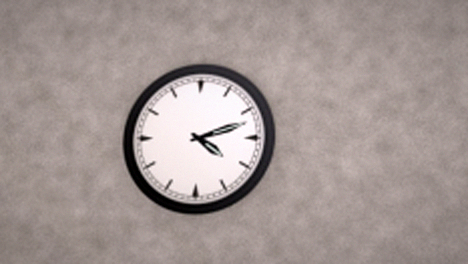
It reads **4:12**
